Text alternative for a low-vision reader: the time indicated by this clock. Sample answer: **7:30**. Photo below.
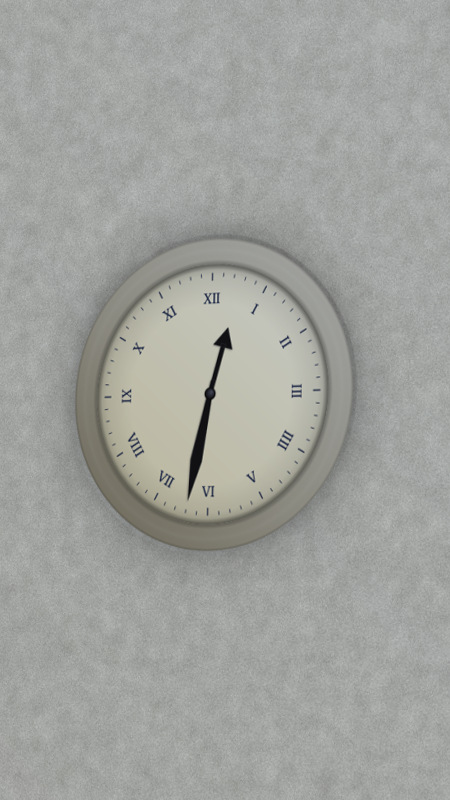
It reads **12:32**
